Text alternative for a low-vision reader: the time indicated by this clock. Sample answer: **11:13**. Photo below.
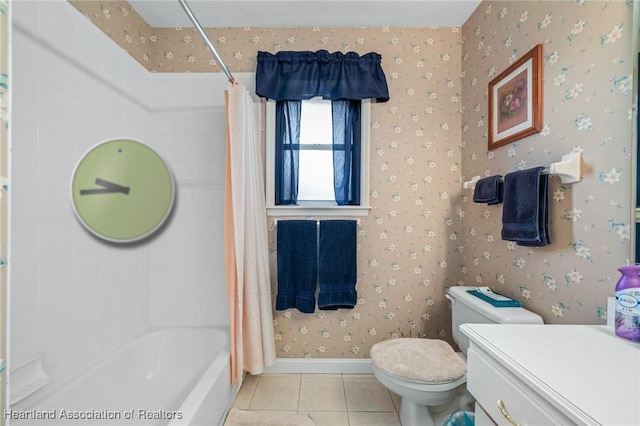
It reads **9:45**
